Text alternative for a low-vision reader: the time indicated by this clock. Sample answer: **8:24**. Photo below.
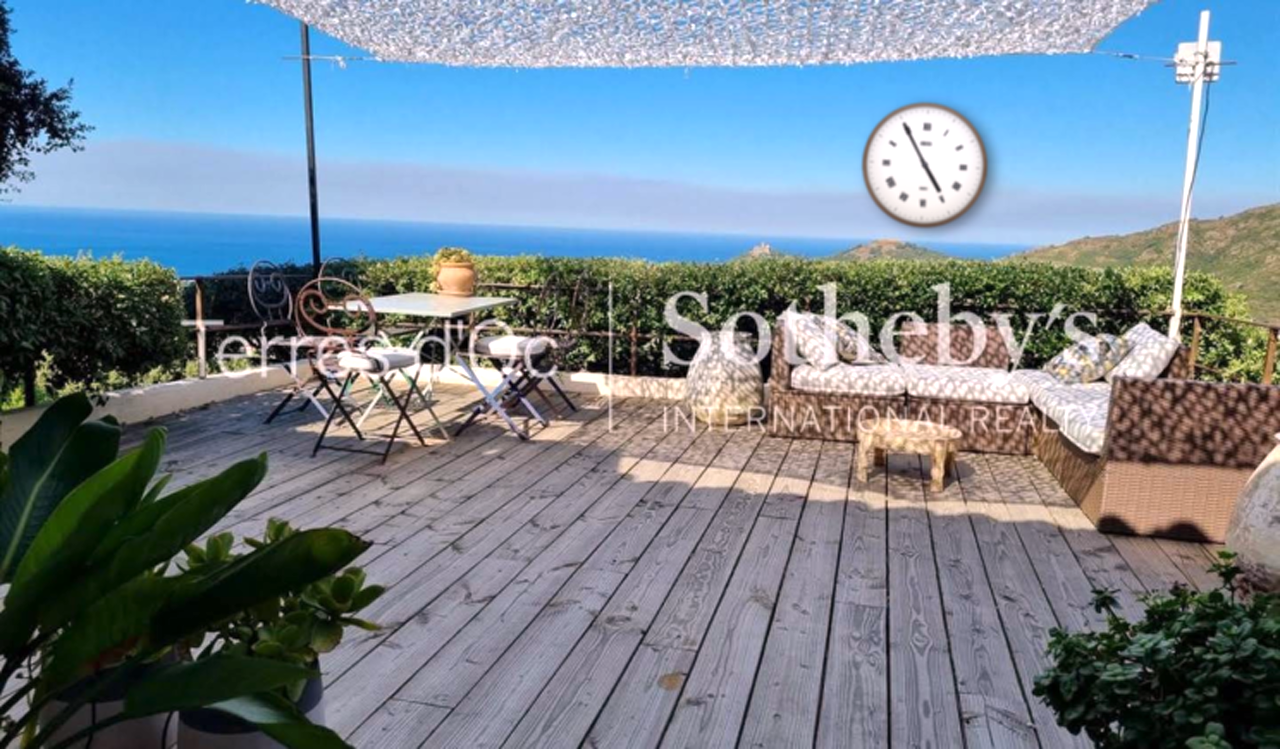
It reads **4:55**
